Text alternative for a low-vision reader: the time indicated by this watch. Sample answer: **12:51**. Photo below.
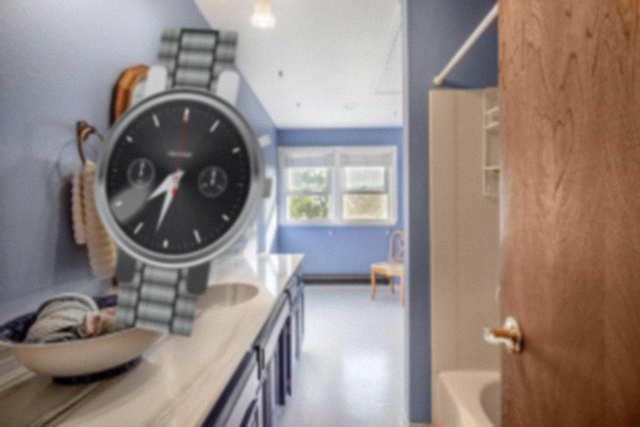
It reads **7:32**
